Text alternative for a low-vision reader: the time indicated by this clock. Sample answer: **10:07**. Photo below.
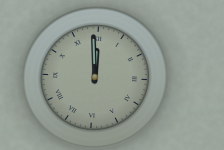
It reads **11:59**
